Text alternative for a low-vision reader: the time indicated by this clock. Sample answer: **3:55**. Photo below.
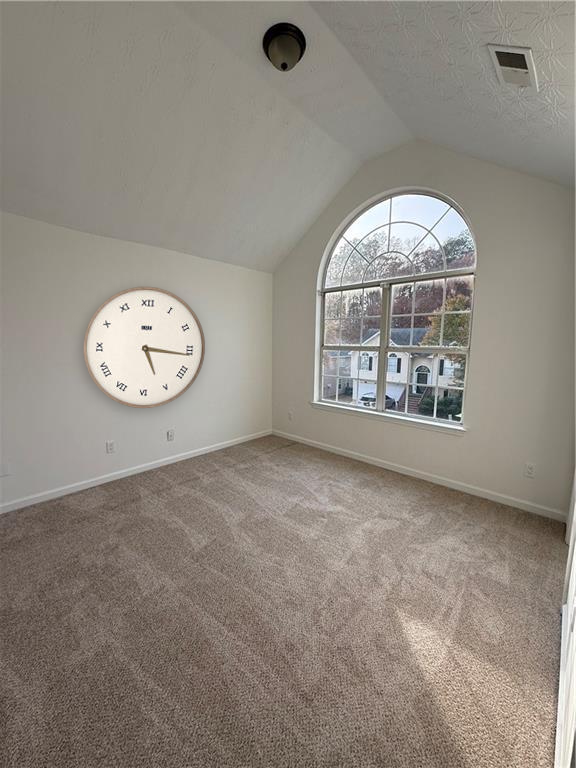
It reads **5:16**
